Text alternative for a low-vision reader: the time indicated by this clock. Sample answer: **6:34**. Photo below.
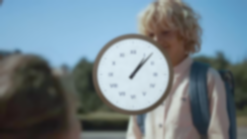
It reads **1:07**
